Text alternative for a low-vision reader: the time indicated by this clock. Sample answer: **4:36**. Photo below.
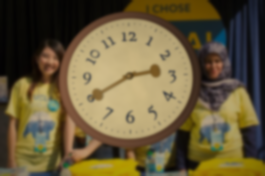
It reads **2:40**
